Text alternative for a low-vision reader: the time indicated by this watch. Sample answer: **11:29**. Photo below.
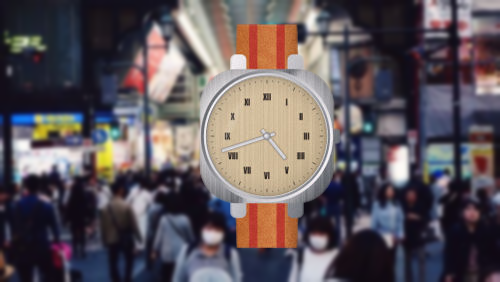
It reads **4:42**
